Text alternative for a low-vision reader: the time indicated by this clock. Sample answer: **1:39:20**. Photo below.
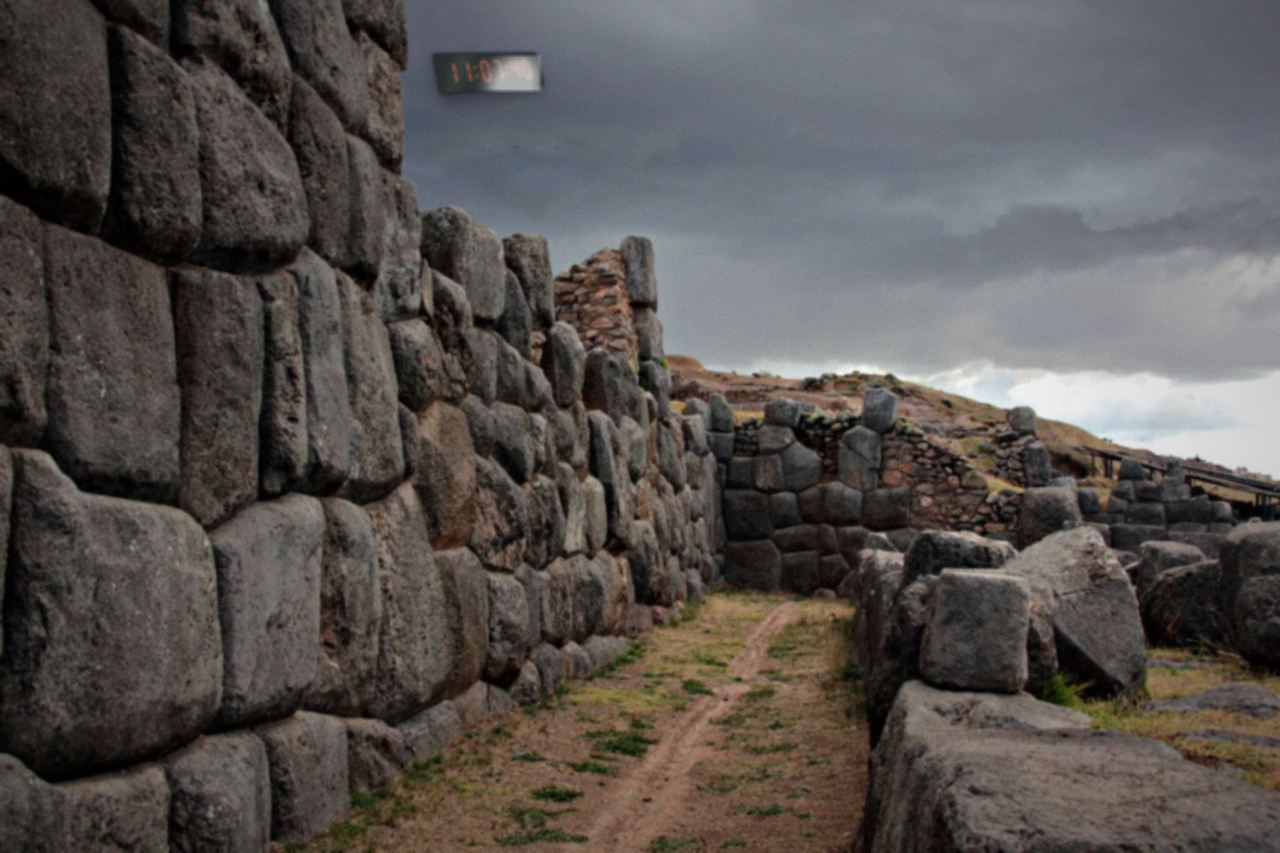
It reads **11:07:40**
